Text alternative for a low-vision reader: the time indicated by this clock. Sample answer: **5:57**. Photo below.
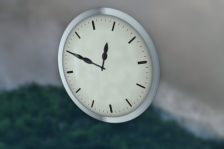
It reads **12:50**
